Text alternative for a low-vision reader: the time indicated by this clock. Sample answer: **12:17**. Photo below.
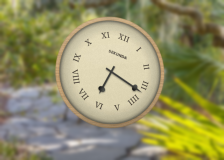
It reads **6:17**
